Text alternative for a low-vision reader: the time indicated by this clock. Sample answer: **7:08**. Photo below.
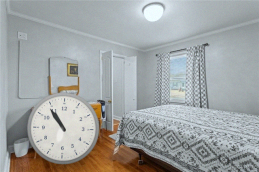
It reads **10:54**
